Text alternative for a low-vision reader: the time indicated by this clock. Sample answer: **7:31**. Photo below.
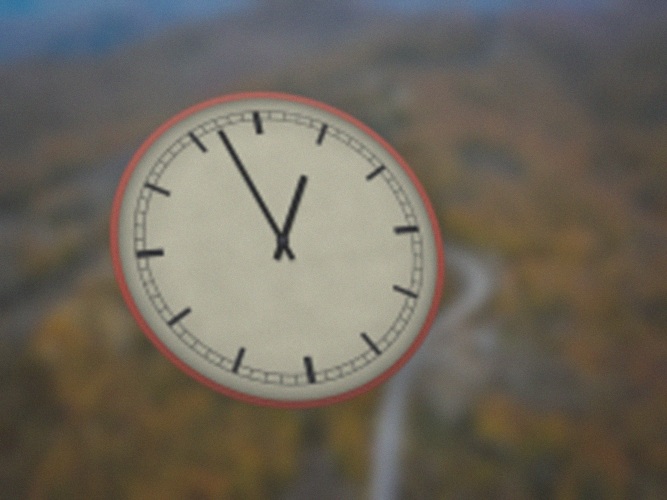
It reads **12:57**
